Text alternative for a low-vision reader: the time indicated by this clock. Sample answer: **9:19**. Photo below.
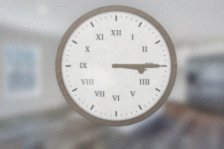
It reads **3:15**
